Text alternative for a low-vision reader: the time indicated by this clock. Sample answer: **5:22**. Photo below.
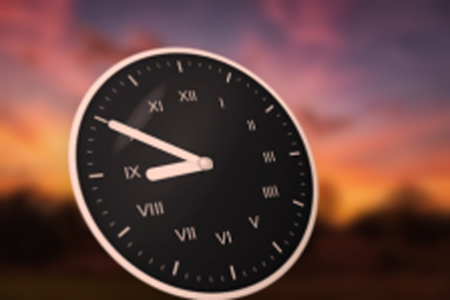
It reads **8:50**
